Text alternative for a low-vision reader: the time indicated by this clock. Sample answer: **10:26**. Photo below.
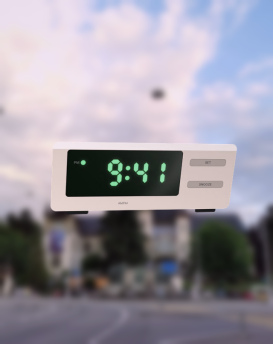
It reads **9:41**
